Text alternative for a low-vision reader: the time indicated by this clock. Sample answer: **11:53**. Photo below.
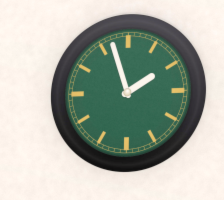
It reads **1:57**
